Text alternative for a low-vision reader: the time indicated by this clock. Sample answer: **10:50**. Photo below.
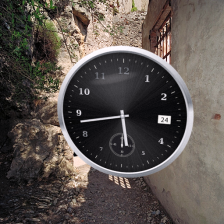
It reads **5:43**
